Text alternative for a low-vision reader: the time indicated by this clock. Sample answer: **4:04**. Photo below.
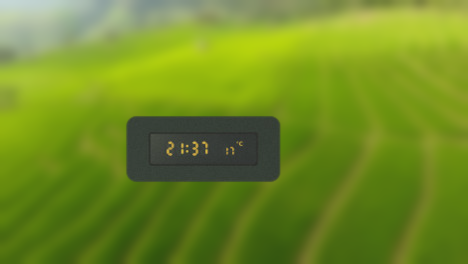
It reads **21:37**
